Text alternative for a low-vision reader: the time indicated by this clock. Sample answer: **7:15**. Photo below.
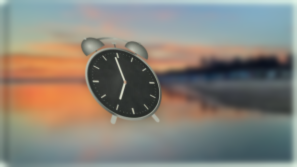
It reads **6:59**
